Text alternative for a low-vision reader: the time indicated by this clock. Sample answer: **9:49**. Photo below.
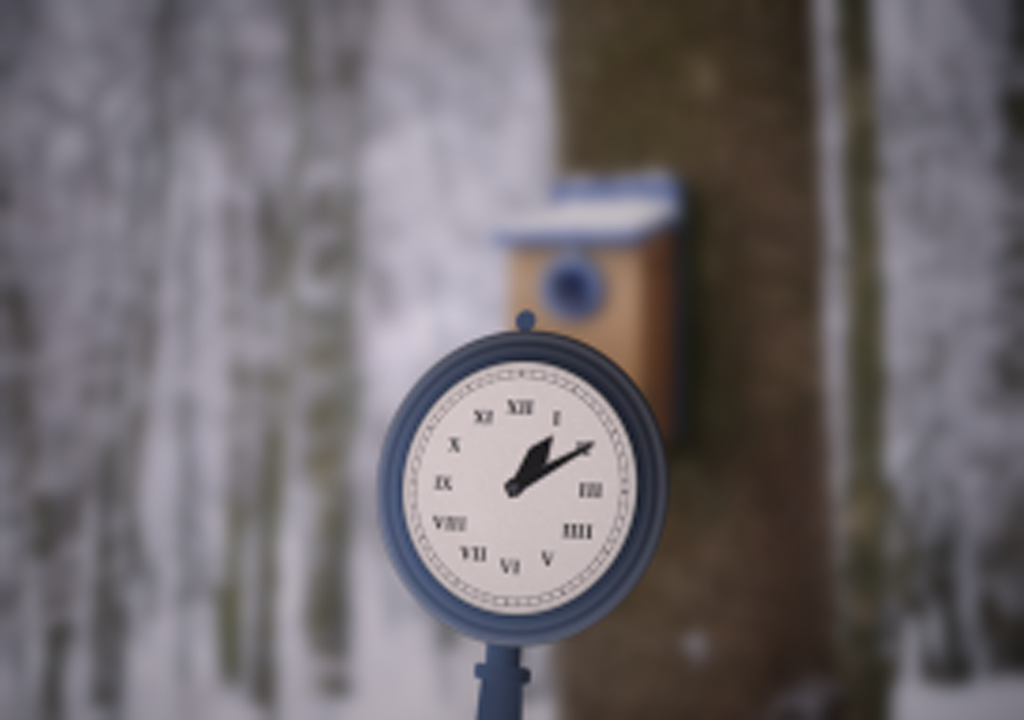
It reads **1:10**
